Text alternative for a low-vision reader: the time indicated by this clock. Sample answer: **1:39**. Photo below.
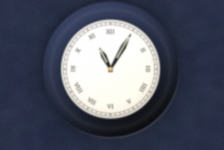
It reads **11:05**
